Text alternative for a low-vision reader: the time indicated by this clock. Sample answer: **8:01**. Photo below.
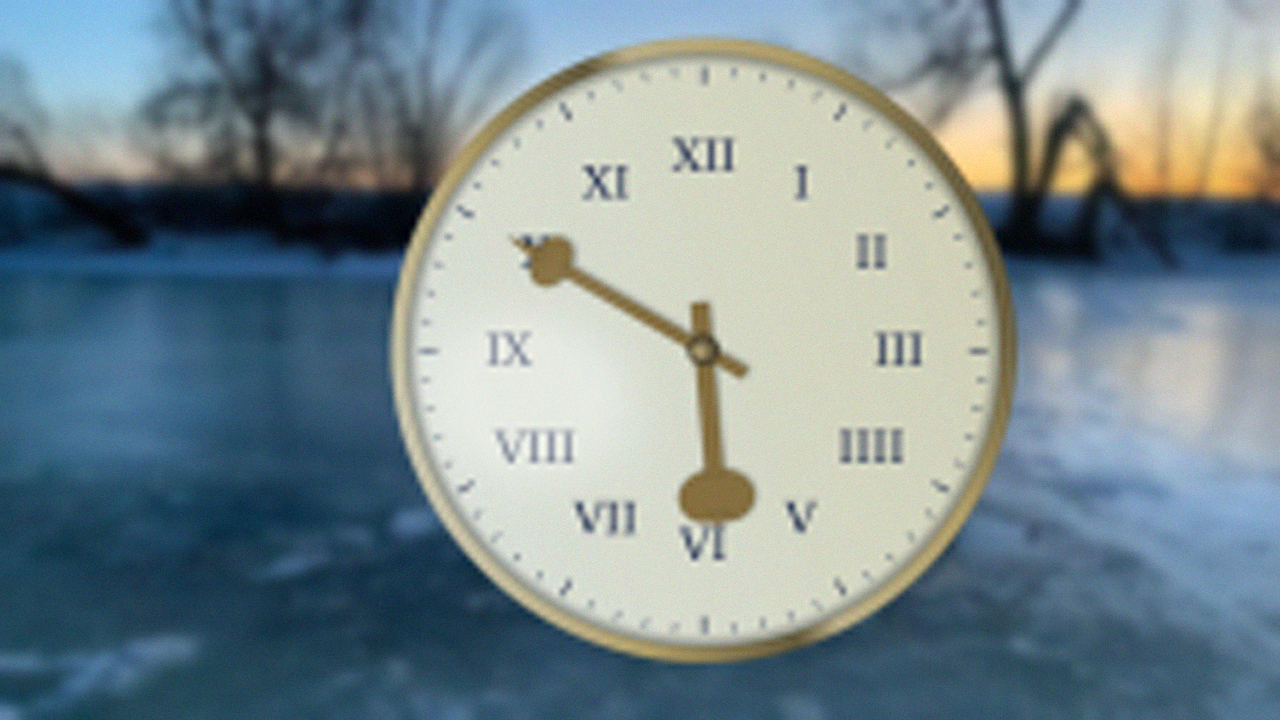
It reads **5:50**
